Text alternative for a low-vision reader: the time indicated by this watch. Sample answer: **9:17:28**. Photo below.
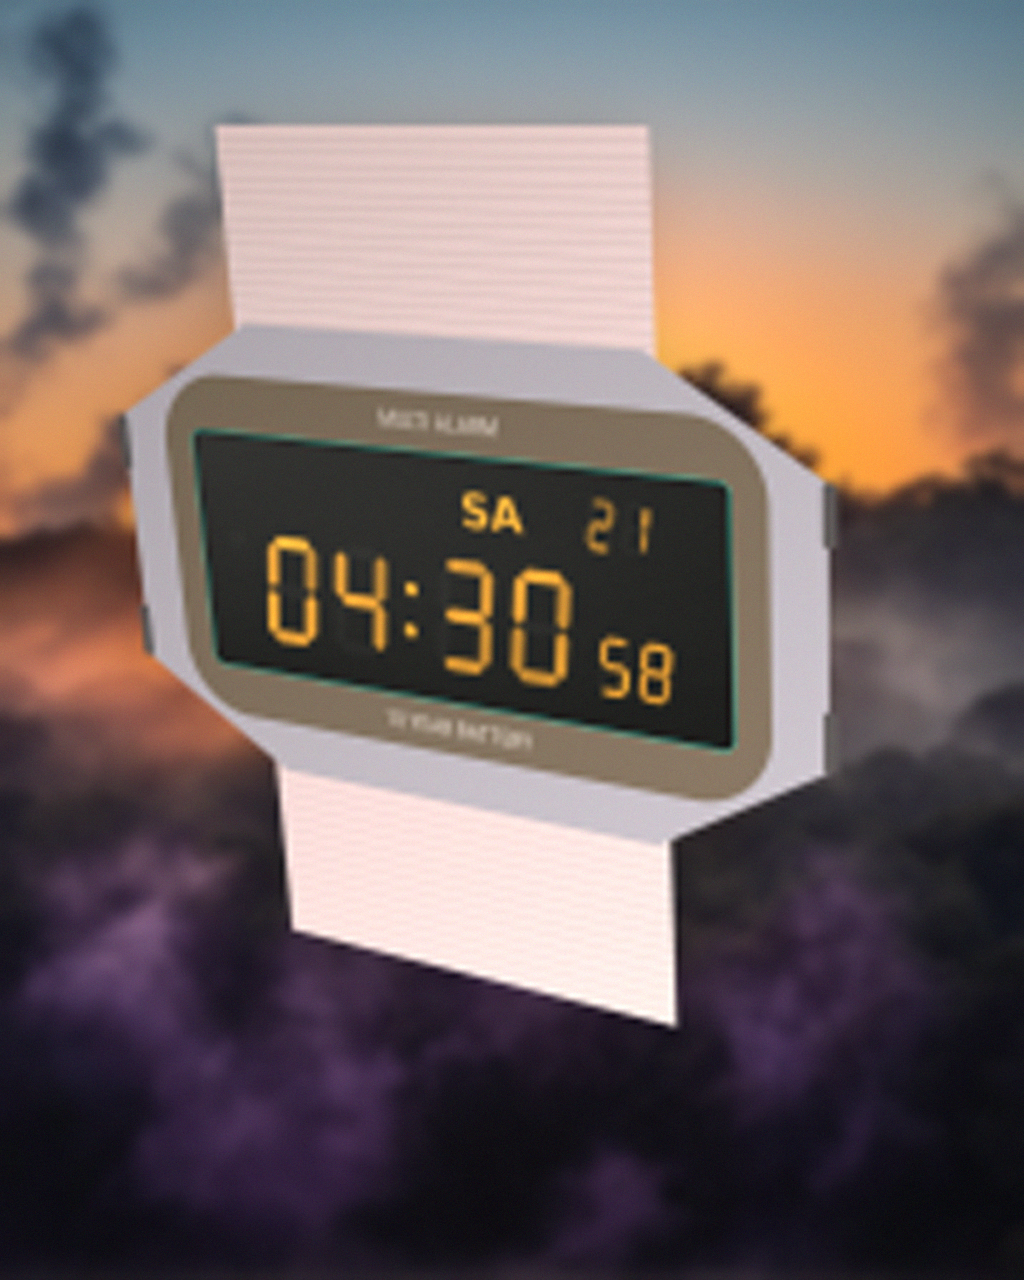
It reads **4:30:58**
